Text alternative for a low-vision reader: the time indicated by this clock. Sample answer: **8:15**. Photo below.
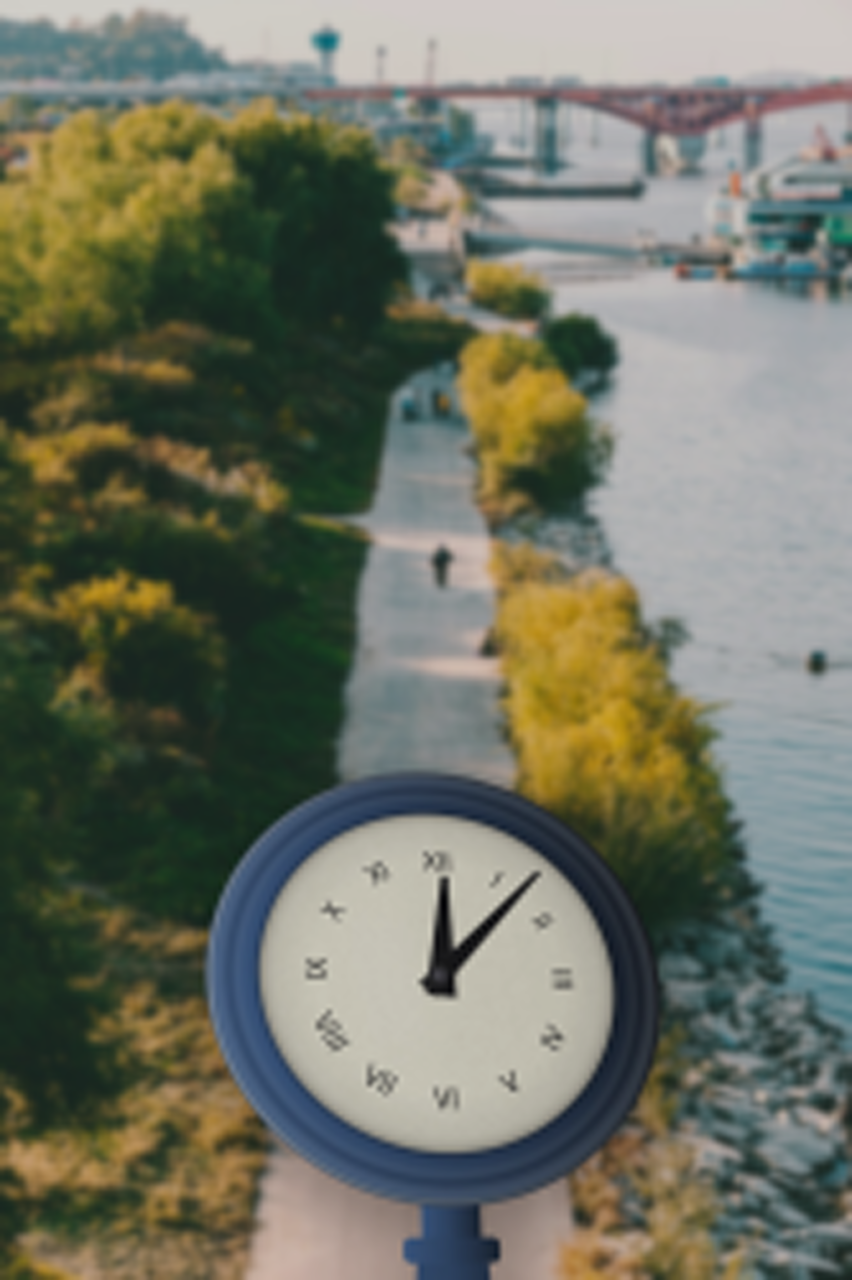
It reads **12:07**
